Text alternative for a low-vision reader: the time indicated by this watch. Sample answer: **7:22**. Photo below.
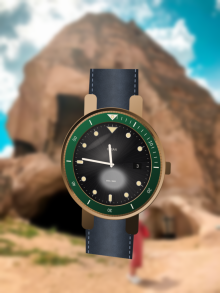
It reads **11:46**
